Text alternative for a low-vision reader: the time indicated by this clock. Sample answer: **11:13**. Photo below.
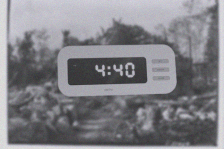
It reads **4:40**
